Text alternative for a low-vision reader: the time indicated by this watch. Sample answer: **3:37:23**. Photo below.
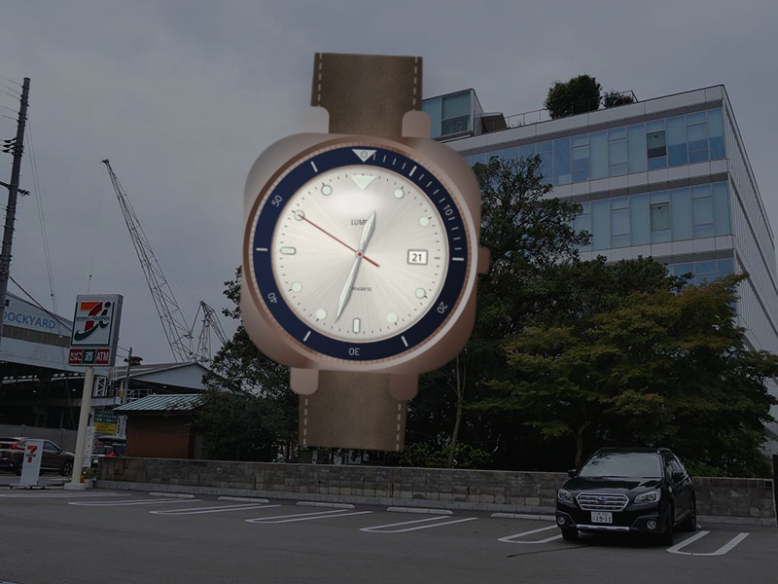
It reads **12:32:50**
